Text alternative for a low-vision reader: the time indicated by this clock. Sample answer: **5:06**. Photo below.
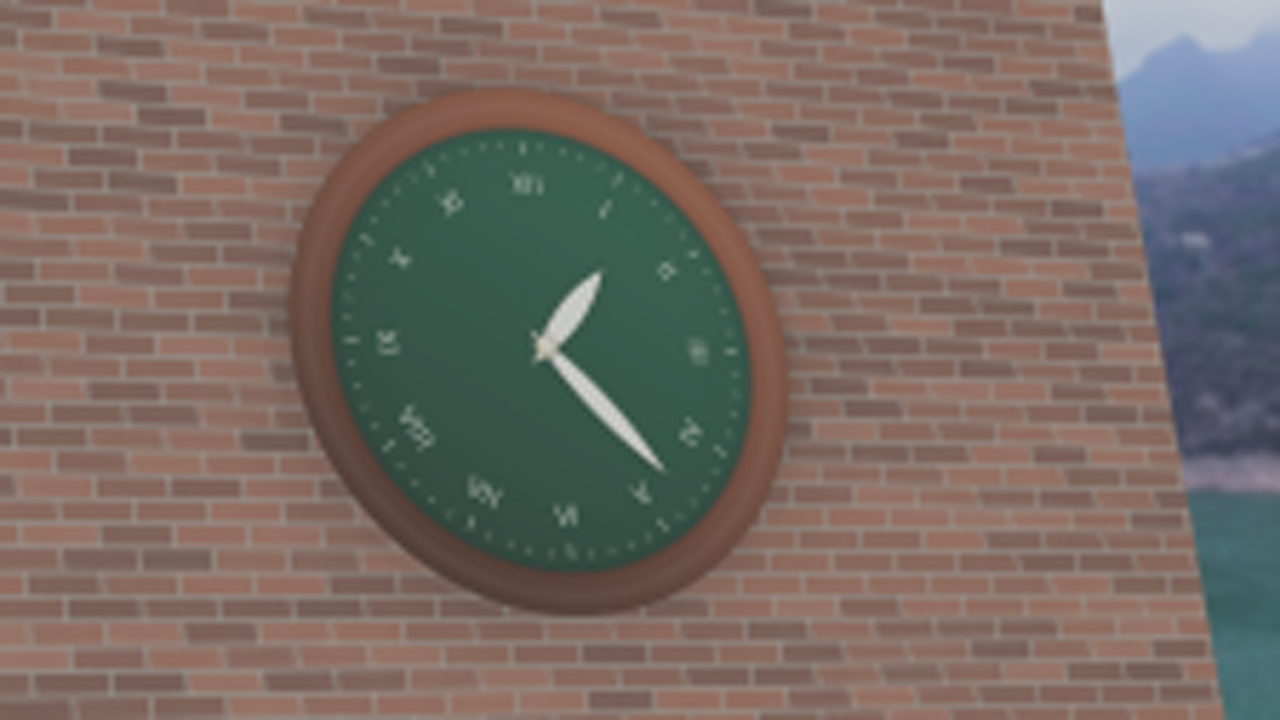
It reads **1:23**
